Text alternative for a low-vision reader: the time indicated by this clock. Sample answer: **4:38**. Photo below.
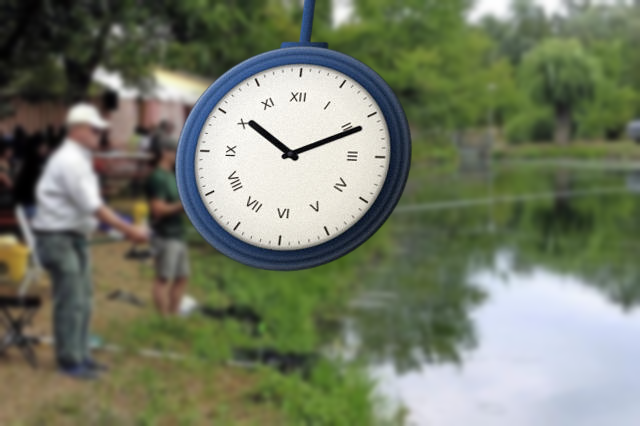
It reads **10:11**
